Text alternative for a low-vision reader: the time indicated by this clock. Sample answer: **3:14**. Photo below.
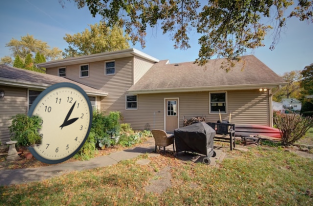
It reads **2:03**
